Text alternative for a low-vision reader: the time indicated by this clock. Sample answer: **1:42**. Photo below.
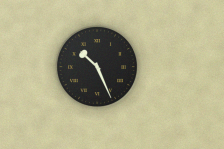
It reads **10:26**
